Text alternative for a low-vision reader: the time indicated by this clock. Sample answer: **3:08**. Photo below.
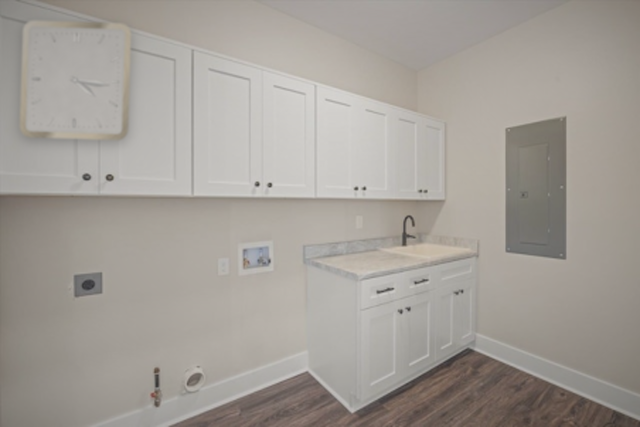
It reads **4:16**
